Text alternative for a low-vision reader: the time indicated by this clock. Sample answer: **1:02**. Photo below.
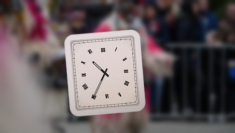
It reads **10:35**
